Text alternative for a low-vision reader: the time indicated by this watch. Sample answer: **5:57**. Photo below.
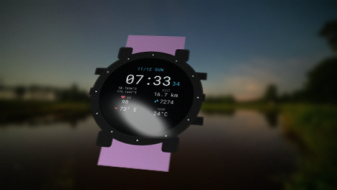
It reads **7:33**
